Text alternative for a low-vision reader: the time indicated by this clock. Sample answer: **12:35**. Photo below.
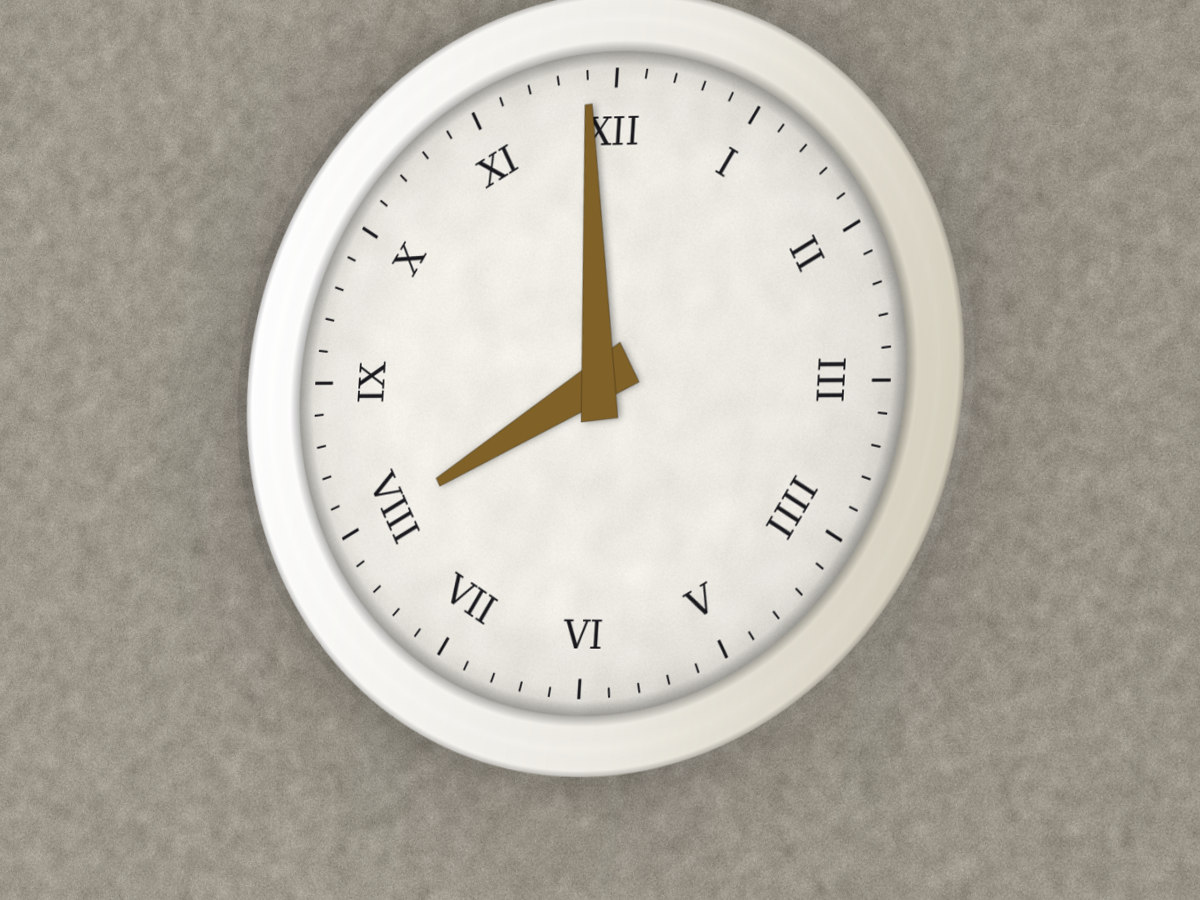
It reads **7:59**
